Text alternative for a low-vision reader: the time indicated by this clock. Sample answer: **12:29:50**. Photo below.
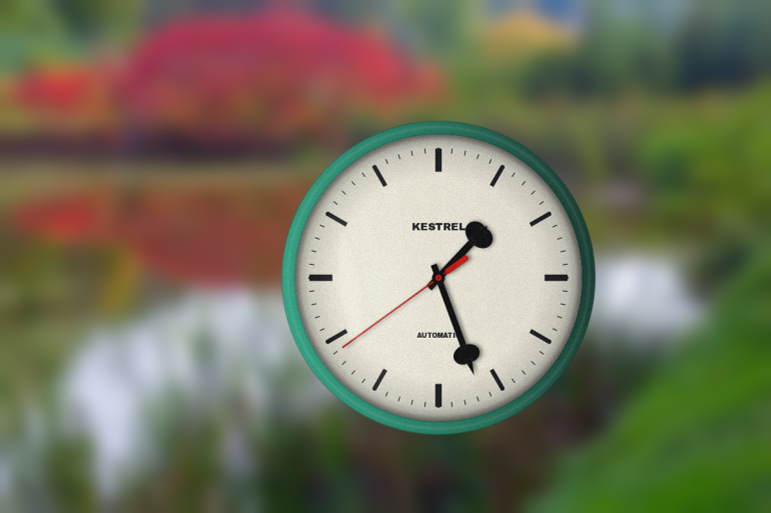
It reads **1:26:39**
